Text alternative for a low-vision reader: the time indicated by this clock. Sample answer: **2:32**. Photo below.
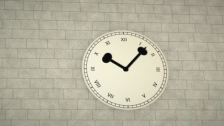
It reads **10:07**
